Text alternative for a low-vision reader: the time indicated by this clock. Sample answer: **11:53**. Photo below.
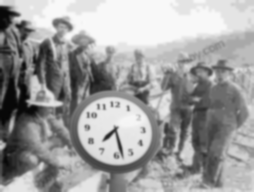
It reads **7:28**
